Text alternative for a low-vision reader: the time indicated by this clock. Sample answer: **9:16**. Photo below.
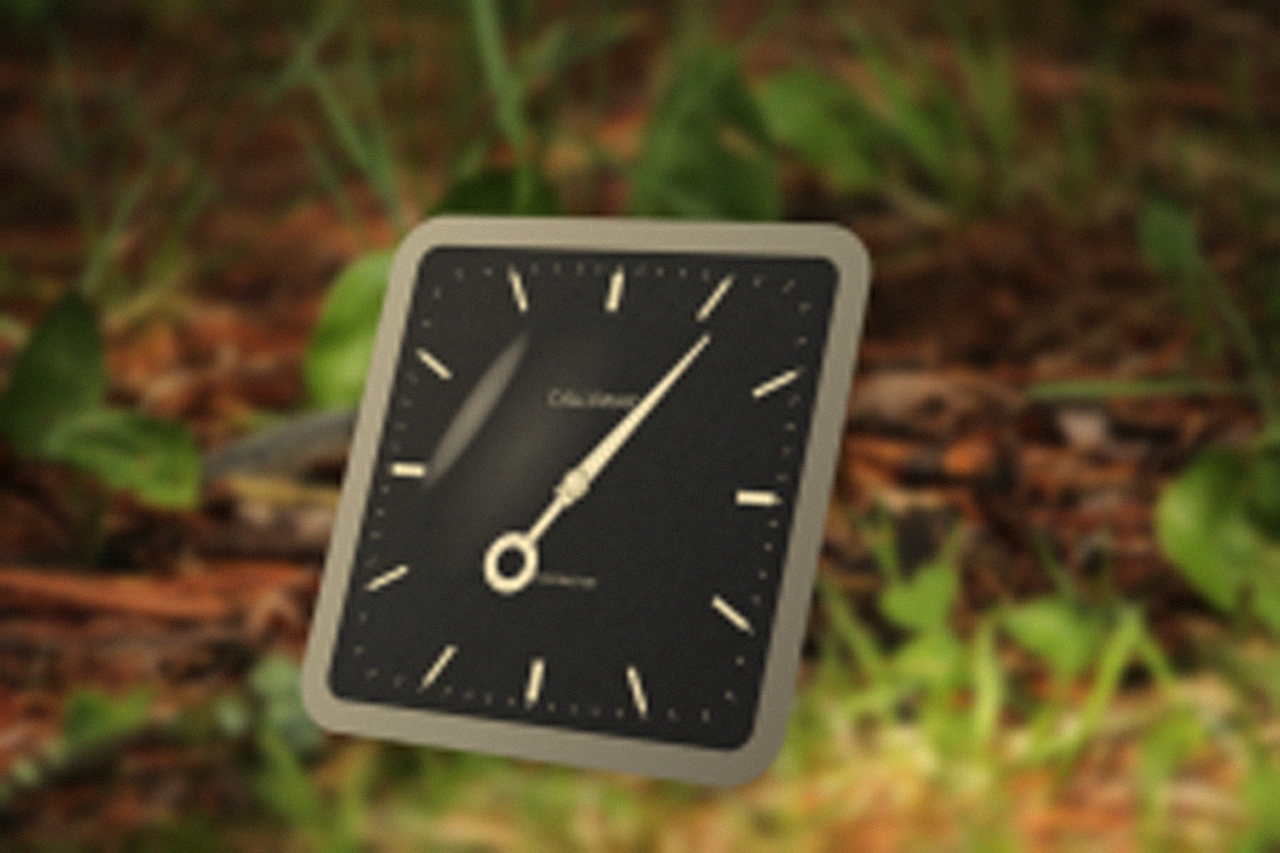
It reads **7:06**
